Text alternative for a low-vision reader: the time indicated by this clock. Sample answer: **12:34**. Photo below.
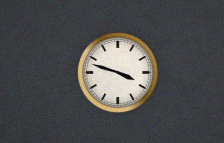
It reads **3:48**
